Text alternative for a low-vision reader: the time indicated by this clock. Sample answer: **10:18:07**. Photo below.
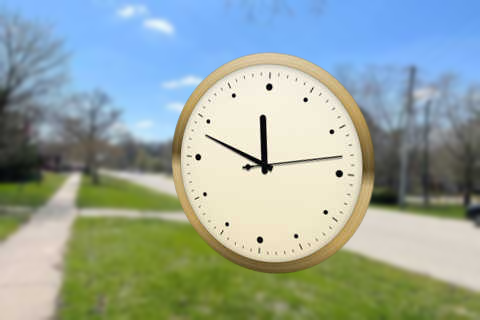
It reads **11:48:13**
